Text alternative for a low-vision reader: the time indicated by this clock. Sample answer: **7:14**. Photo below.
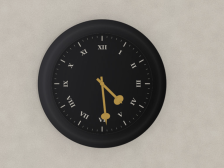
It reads **4:29**
